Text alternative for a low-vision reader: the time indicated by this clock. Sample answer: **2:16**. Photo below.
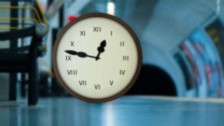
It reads **12:47**
